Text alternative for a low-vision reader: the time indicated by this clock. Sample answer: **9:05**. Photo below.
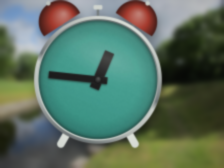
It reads **12:46**
